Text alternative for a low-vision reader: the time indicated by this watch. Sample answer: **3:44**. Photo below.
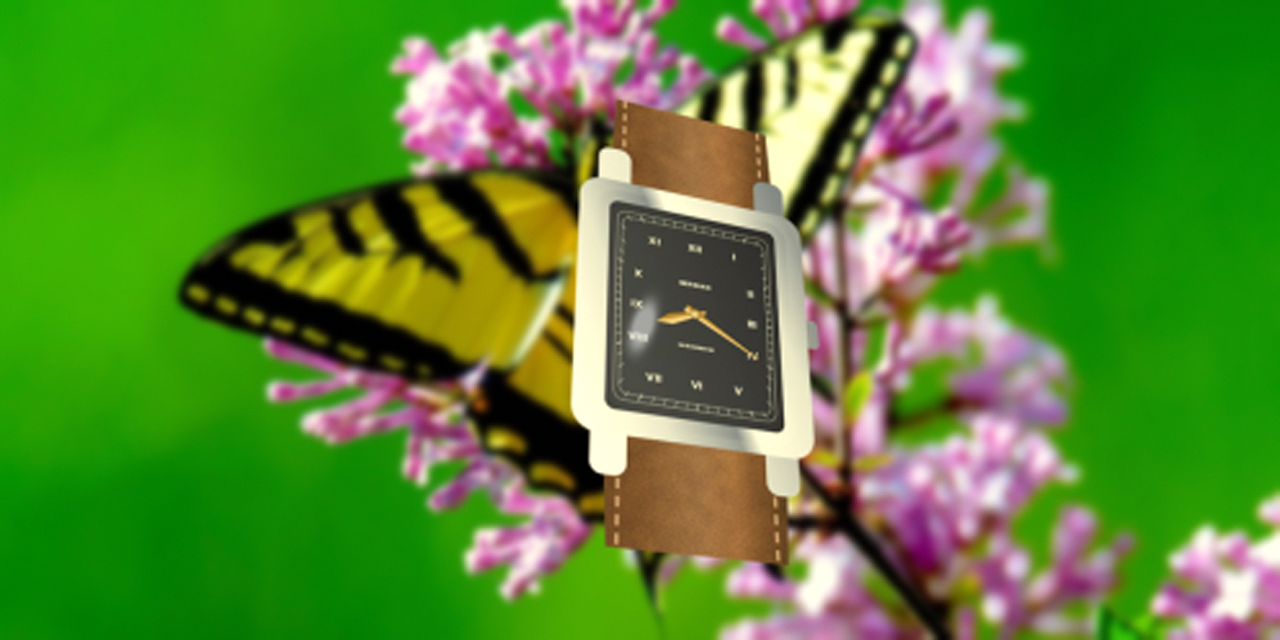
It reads **8:20**
